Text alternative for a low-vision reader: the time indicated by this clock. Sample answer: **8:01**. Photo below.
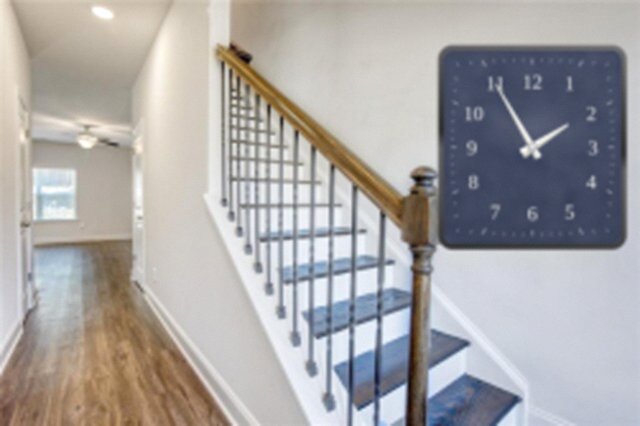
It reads **1:55**
